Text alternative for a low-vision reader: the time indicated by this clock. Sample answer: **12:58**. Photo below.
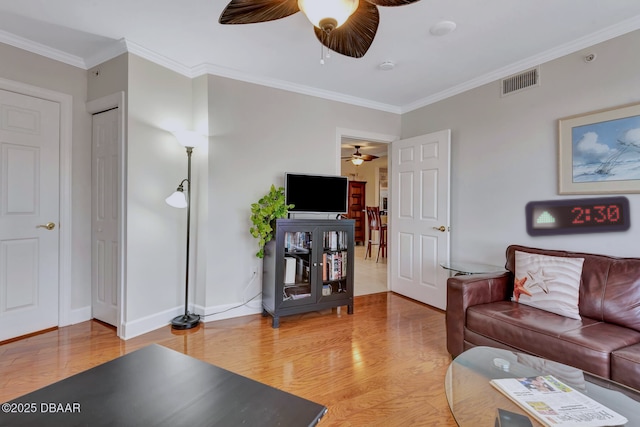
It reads **2:30**
